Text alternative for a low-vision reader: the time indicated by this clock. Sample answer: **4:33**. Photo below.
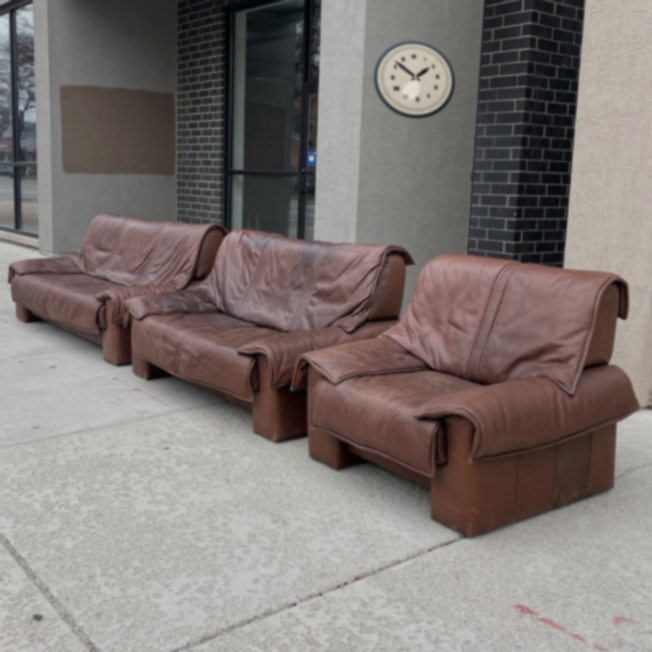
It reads **1:52**
